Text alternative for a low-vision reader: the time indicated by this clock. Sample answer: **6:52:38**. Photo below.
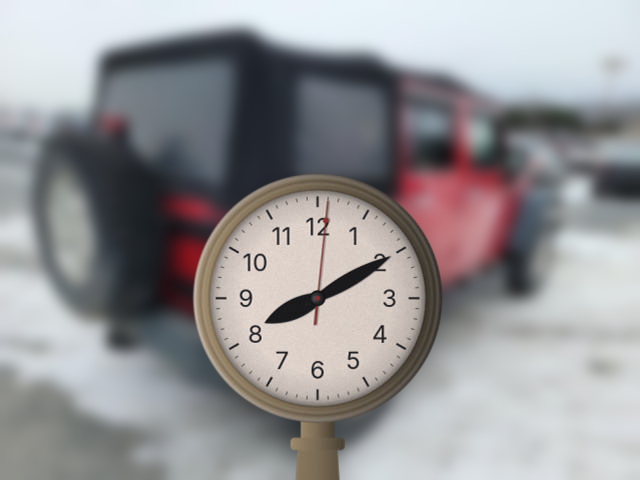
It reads **8:10:01**
